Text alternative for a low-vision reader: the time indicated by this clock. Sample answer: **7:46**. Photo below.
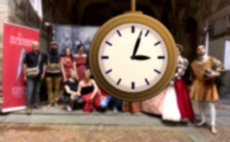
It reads **3:03**
